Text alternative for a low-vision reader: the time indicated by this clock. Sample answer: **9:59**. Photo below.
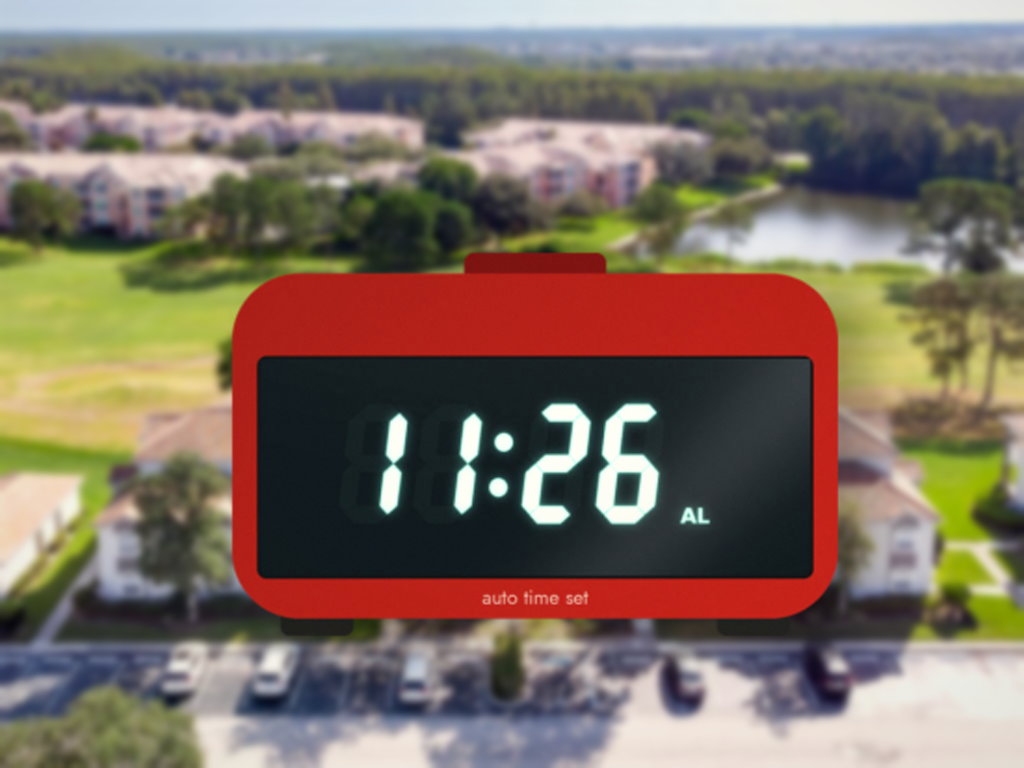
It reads **11:26**
